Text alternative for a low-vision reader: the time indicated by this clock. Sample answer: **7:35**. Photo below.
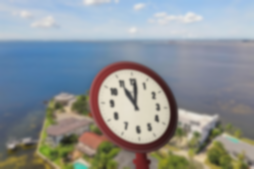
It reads **11:01**
